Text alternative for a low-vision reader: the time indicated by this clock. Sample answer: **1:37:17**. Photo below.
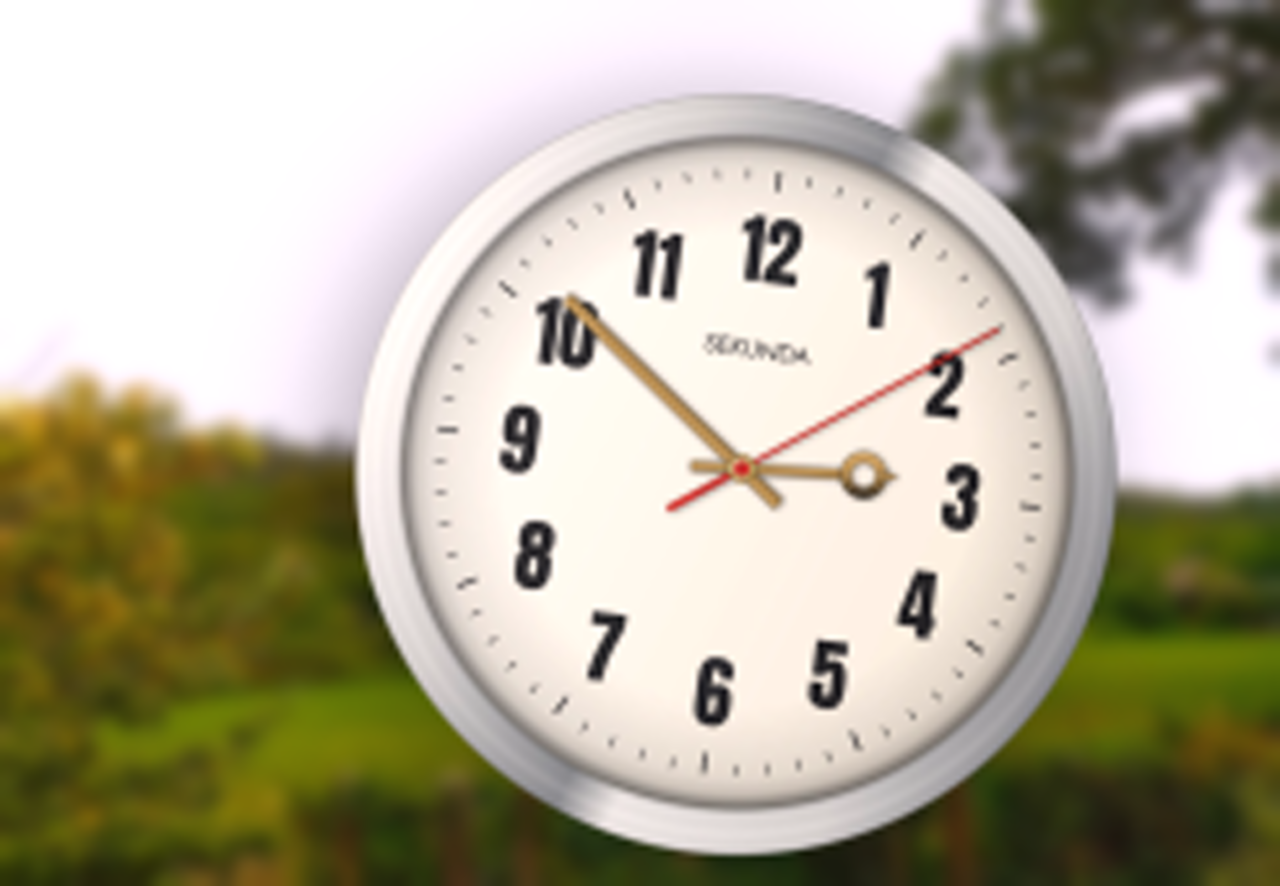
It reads **2:51:09**
